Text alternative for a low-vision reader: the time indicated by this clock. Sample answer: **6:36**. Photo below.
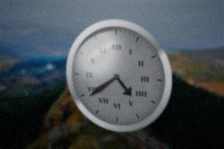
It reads **4:39**
